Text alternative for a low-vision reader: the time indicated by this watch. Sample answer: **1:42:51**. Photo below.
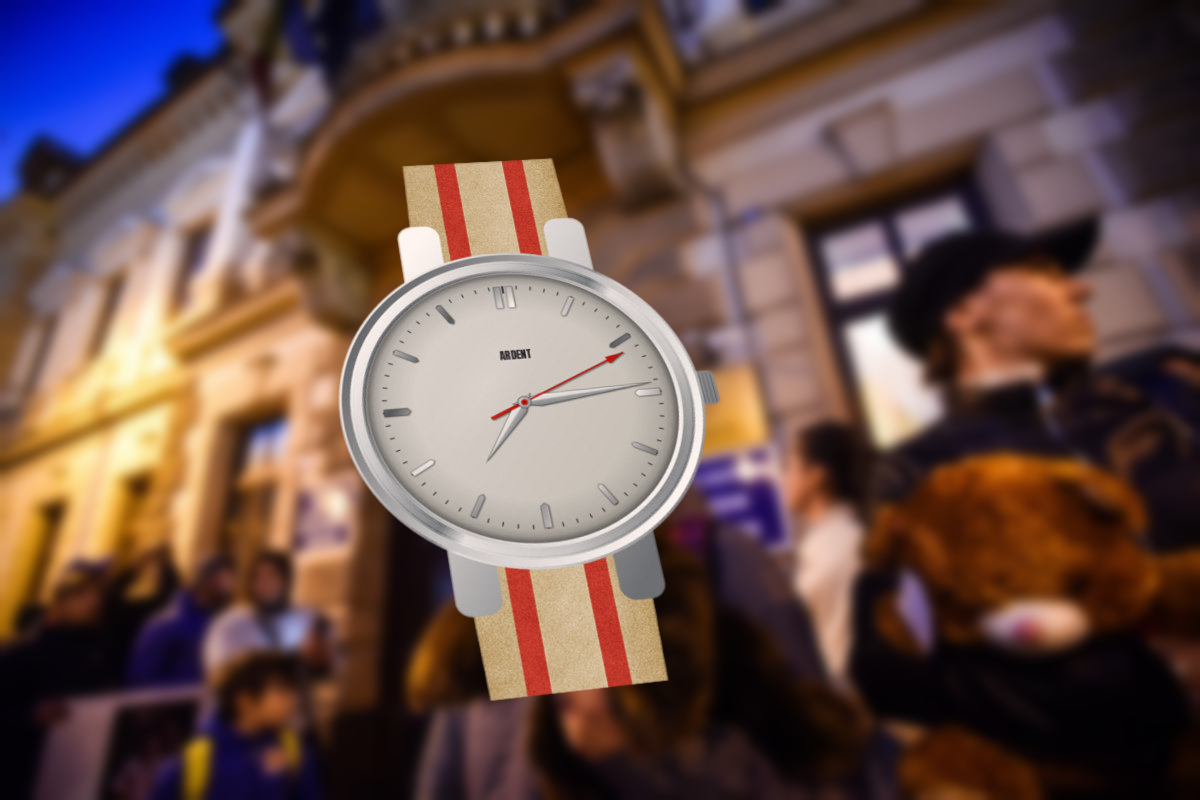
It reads **7:14:11**
